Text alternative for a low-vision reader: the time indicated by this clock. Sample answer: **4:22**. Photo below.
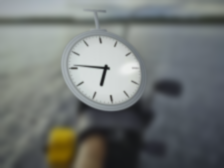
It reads **6:46**
